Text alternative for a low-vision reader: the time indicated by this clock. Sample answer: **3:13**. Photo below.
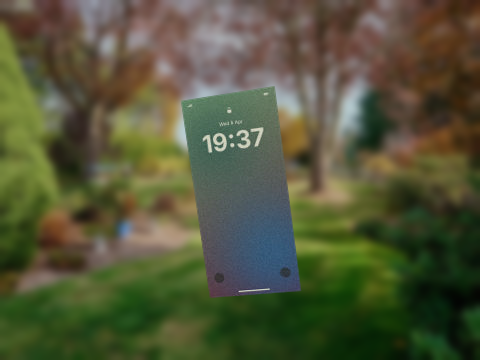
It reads **19:37**
